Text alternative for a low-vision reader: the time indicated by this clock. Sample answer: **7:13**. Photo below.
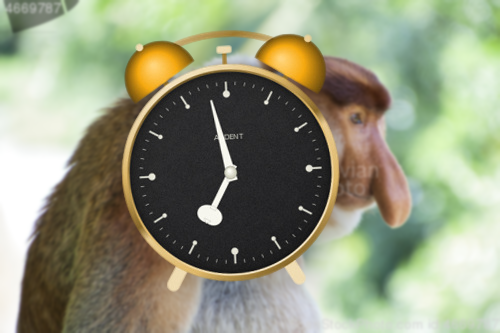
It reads **6:58**
